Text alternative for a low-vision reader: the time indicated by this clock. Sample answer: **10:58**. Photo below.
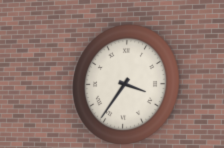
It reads **3:36**
